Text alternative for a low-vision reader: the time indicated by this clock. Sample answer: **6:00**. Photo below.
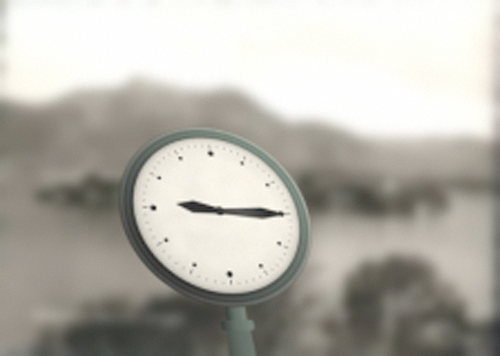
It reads **9:15**
